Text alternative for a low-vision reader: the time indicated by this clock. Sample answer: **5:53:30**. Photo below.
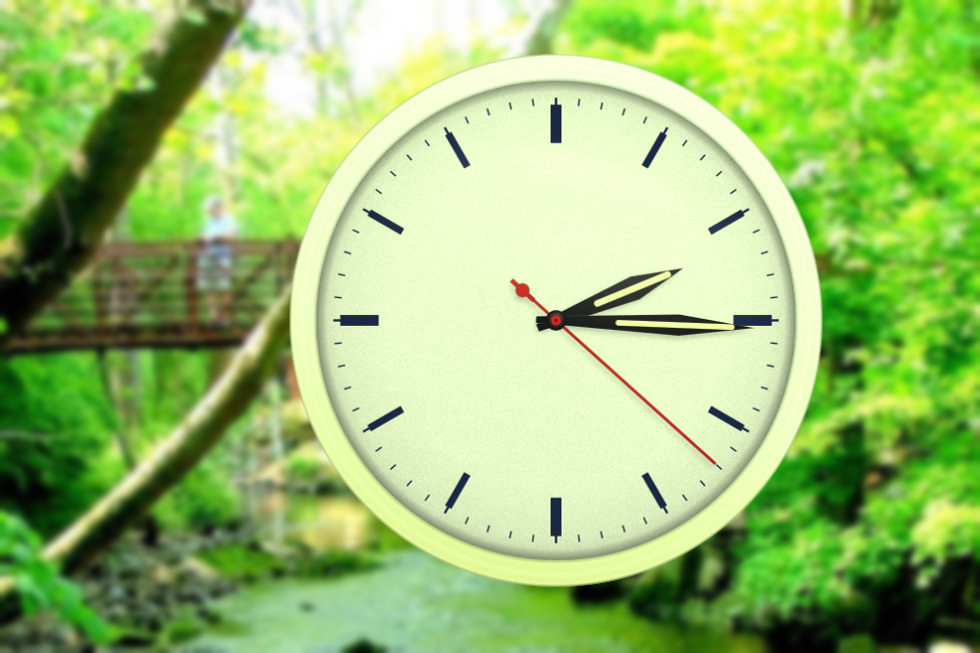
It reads **2:15:22**
